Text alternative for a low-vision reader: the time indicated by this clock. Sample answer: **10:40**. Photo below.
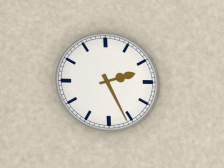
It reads **2:26**
